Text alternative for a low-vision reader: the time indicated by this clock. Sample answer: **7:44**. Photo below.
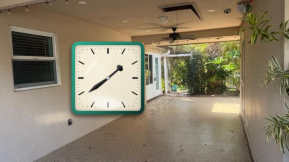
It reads **1:39**
